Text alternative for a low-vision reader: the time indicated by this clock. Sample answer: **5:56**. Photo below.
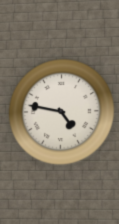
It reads **4:47**
